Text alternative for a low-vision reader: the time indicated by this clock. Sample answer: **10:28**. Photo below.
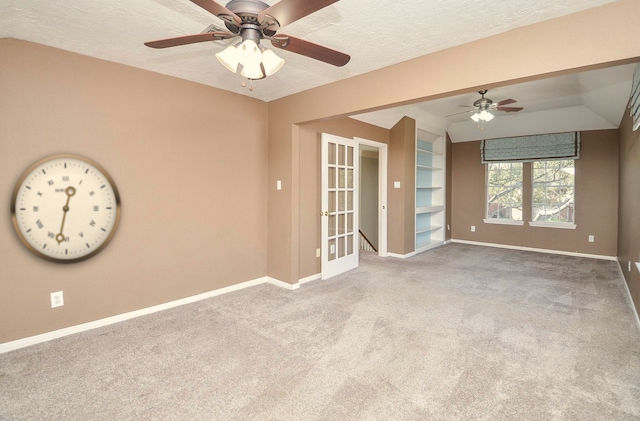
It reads **12:32**
